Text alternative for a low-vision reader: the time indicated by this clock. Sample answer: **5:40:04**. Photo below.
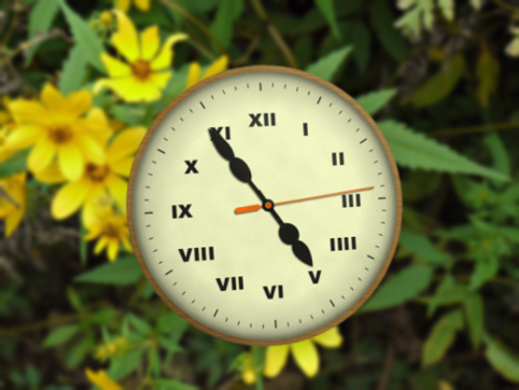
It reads **4:54:14**
